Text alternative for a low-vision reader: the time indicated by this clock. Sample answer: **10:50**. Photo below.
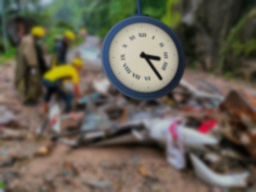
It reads **3:25**
